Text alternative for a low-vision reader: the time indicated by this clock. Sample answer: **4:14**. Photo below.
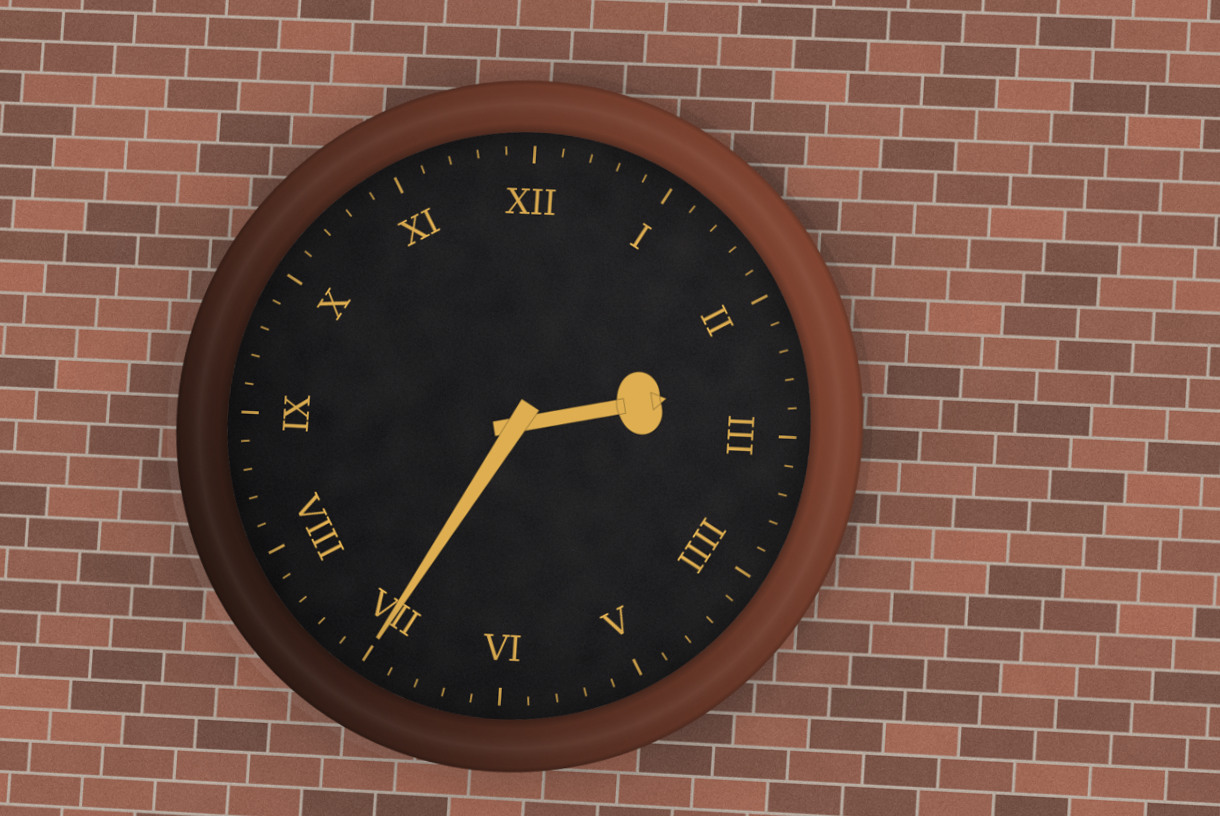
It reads **2:35**
